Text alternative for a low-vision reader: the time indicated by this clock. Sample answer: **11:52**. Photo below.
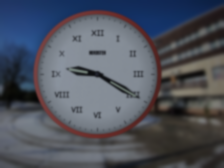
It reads **9:20**
